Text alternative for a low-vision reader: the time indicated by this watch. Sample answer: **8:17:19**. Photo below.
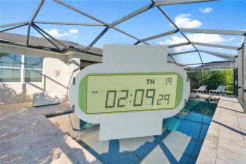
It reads **2:09:29**
